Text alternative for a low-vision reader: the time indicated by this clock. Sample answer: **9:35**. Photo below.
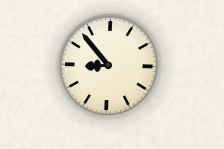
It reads **8:53**
